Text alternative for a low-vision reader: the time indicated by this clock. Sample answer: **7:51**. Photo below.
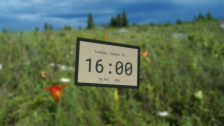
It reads **16:00**
